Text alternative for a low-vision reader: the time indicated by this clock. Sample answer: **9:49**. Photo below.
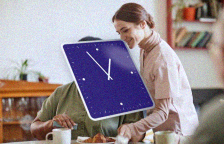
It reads **12:56**
